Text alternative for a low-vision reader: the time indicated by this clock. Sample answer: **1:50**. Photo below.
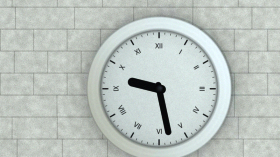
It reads **9:28**
